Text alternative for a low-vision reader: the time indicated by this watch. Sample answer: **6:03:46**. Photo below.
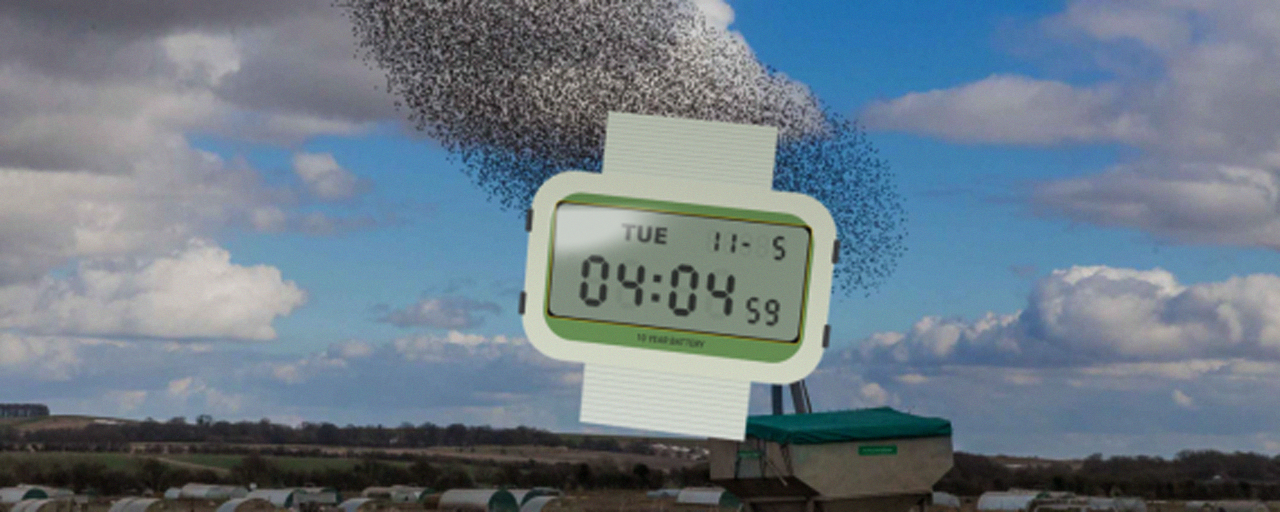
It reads **4:04:59**
